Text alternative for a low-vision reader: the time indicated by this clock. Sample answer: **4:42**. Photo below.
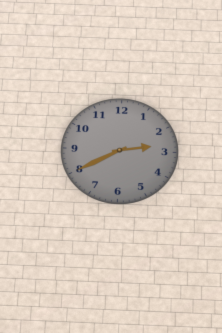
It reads **2:40**
